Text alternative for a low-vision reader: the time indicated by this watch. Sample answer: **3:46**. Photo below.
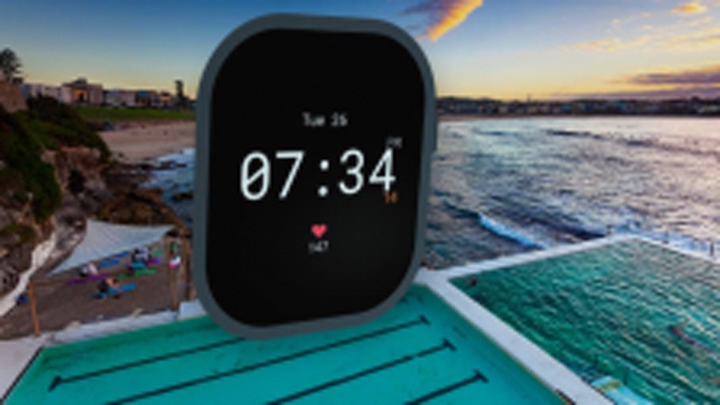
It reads **7:34**
